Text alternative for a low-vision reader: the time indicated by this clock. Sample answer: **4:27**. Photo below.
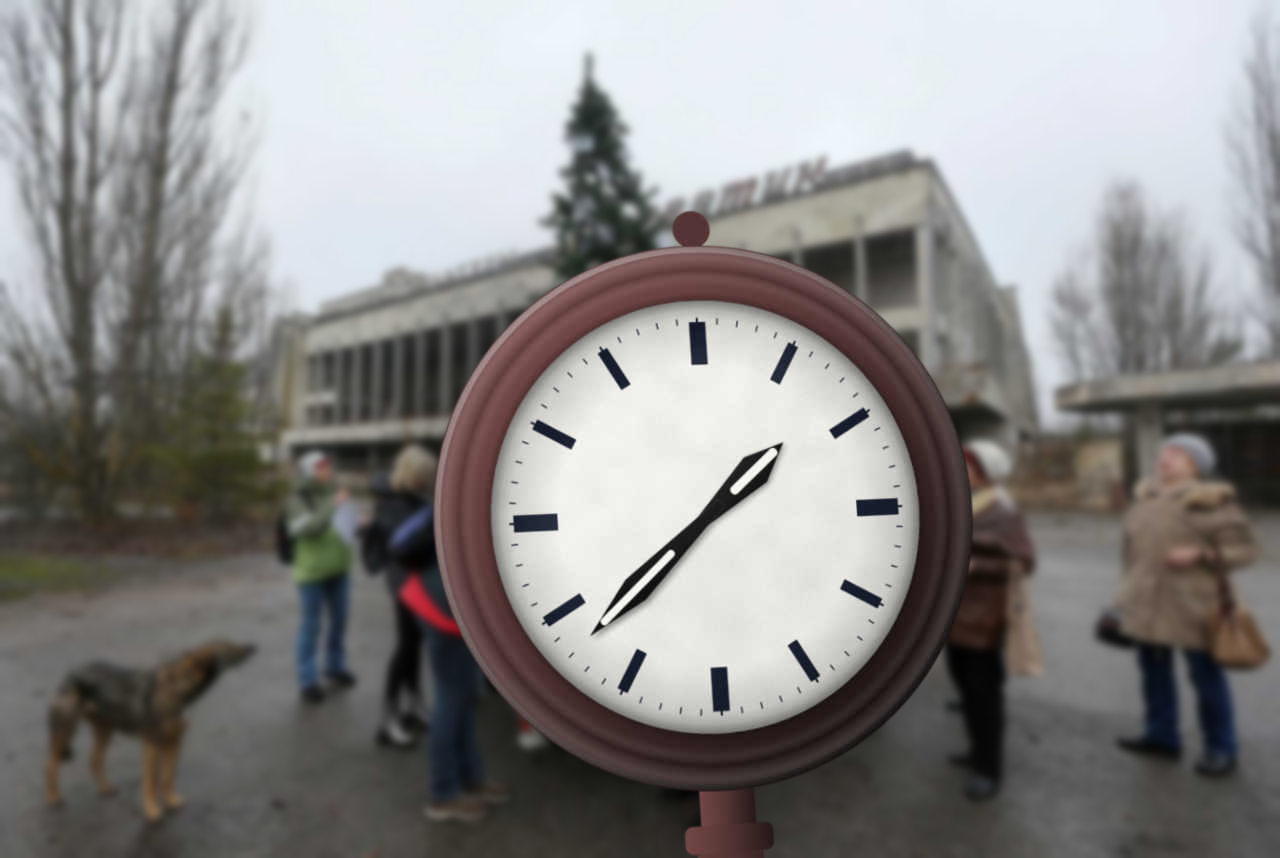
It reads **1:38**
